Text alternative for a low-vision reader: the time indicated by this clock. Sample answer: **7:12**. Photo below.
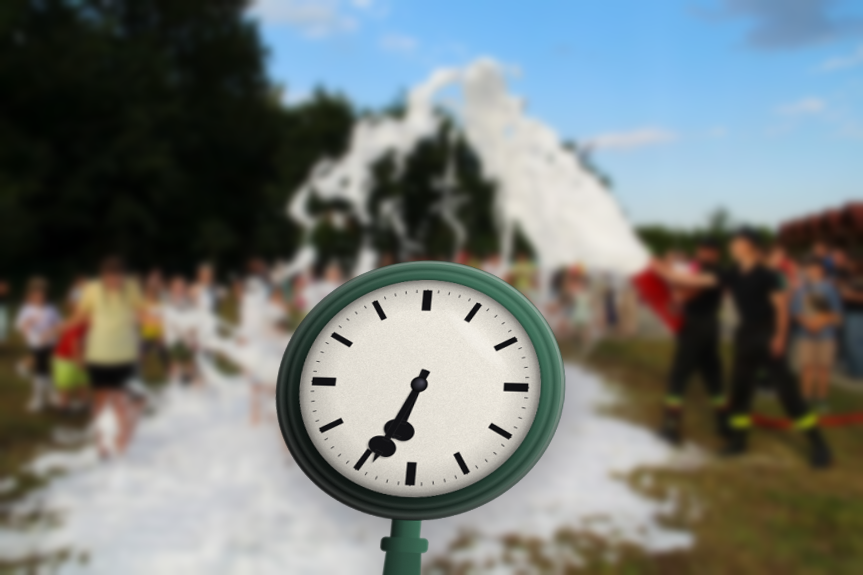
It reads **6:34**
